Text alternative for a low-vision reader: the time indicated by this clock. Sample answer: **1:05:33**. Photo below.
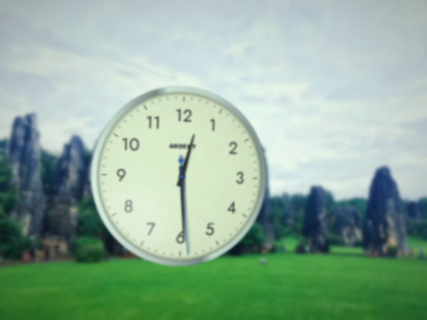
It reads **12:29:29**
